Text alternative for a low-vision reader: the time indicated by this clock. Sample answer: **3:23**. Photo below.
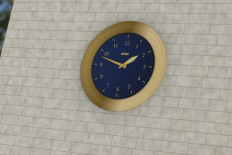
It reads **1:48**
